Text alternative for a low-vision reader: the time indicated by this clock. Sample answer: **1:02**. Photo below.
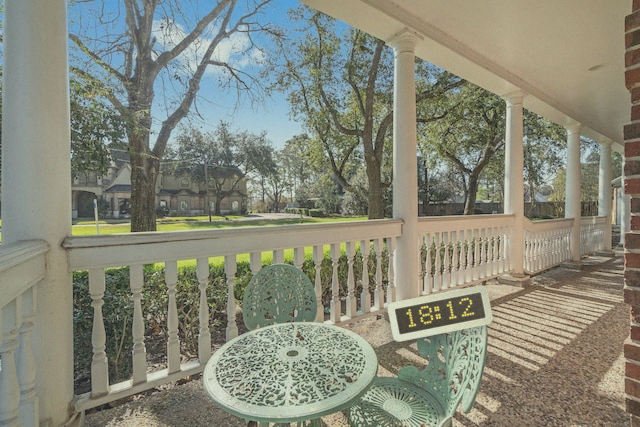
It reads **18:12**
